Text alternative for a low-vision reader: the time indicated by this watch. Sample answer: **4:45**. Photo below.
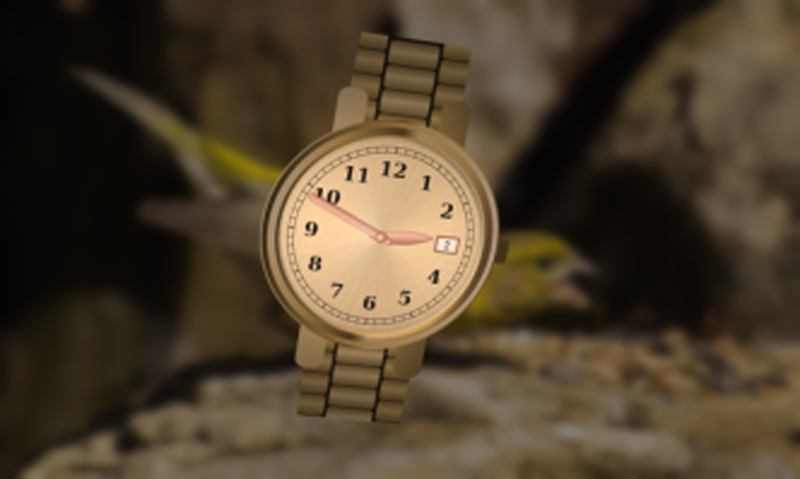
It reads **2:49**
